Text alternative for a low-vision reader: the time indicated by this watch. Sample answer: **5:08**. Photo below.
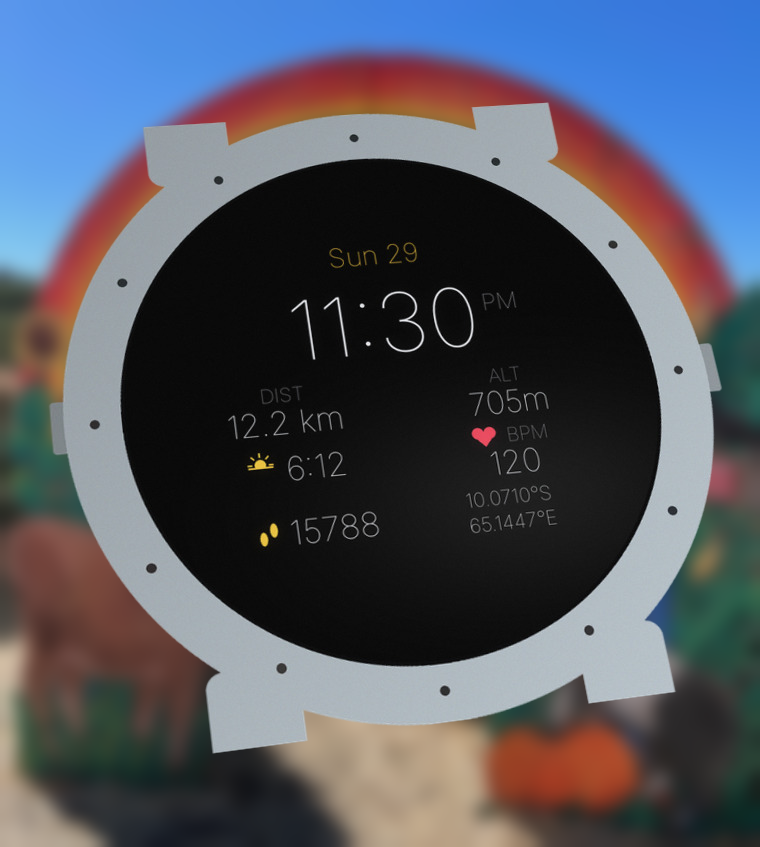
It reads **11:30**
